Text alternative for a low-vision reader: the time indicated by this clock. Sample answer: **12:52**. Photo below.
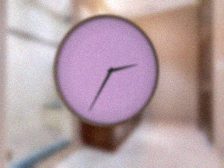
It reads **2:35**
